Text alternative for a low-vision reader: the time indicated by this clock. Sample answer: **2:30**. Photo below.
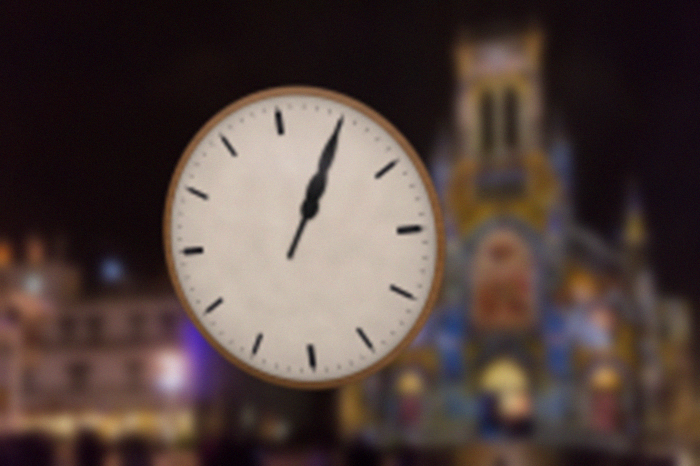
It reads **1:05**
